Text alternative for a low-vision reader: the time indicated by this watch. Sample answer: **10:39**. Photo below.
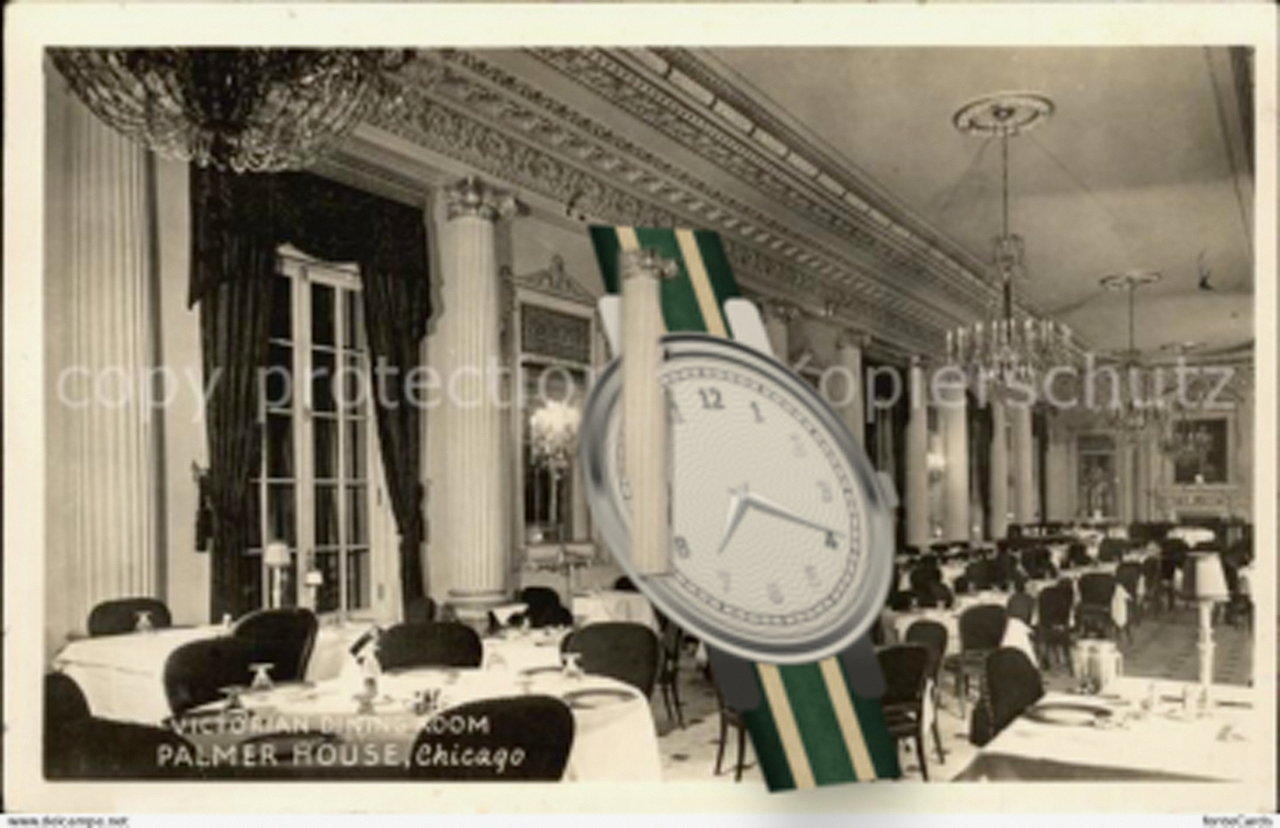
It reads **7:19**
